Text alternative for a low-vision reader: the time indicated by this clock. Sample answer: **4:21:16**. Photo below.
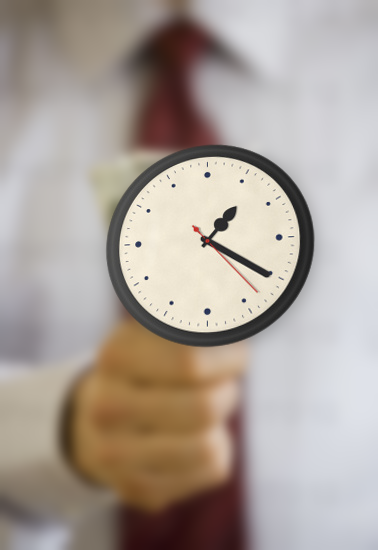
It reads **1:20:23**
